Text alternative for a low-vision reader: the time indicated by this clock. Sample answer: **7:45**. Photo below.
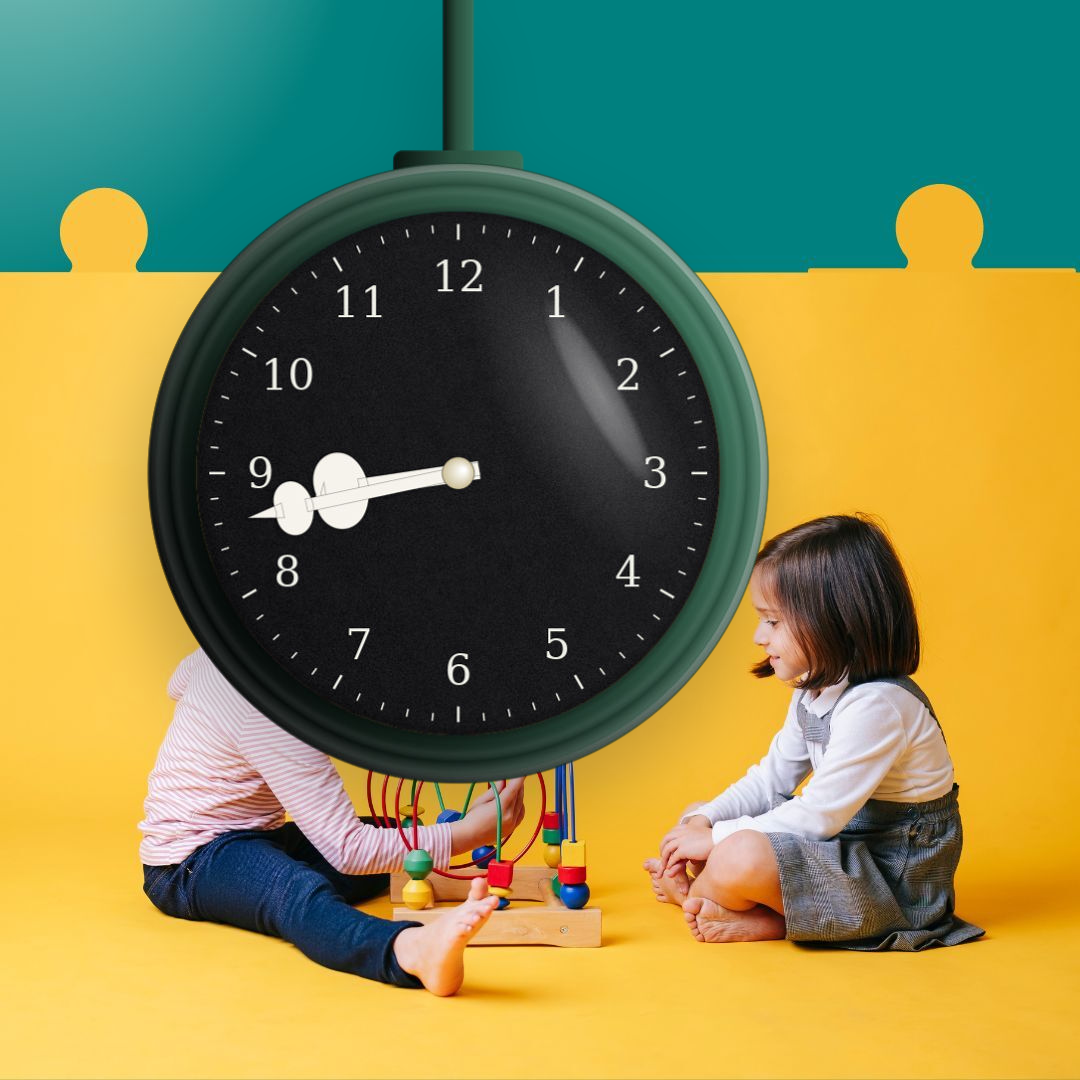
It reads **8:43**
